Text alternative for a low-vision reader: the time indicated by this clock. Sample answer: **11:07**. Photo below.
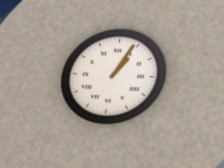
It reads **1:04**
